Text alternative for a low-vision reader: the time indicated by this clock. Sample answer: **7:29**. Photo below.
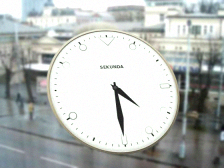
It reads **4:30**
